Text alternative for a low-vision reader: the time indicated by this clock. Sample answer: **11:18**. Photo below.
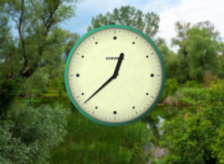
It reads **12:38**
